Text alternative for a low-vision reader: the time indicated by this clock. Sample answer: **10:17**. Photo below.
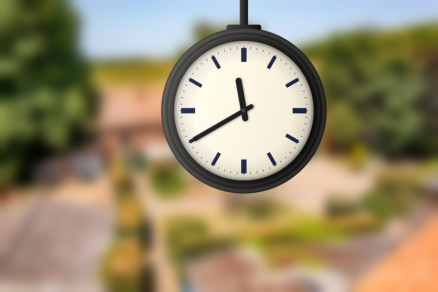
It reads **11:40**
